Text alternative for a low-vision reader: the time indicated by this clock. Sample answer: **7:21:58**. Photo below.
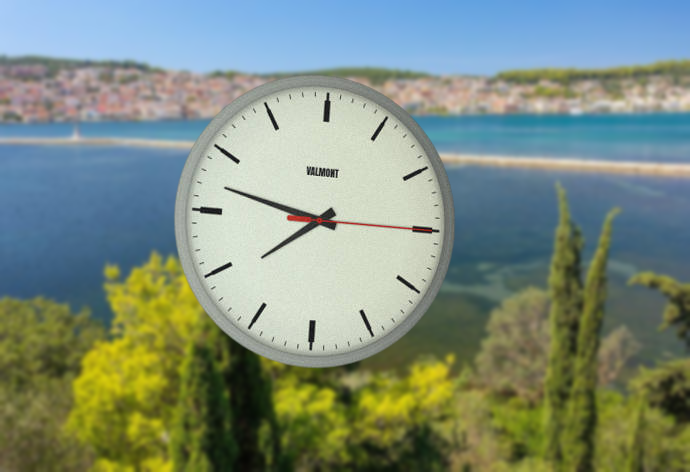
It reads **7:47:15**
